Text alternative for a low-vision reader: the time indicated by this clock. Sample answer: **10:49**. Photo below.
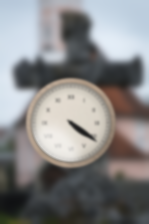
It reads **4:21**
